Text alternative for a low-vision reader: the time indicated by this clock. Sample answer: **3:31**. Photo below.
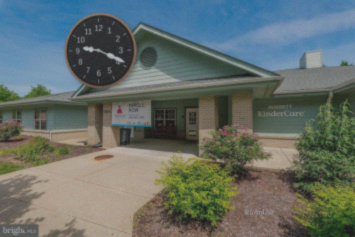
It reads **9:19**
